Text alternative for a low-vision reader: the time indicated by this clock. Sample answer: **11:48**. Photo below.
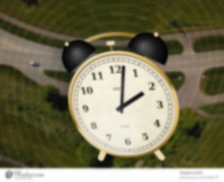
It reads **2:02**
